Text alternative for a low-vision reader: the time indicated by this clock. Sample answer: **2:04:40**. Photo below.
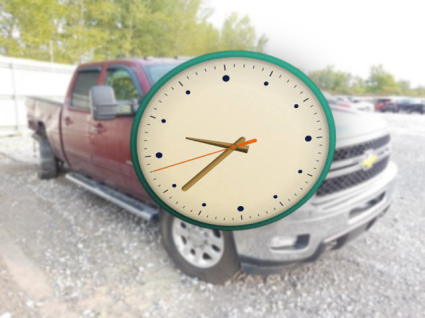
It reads **9:38:43**
